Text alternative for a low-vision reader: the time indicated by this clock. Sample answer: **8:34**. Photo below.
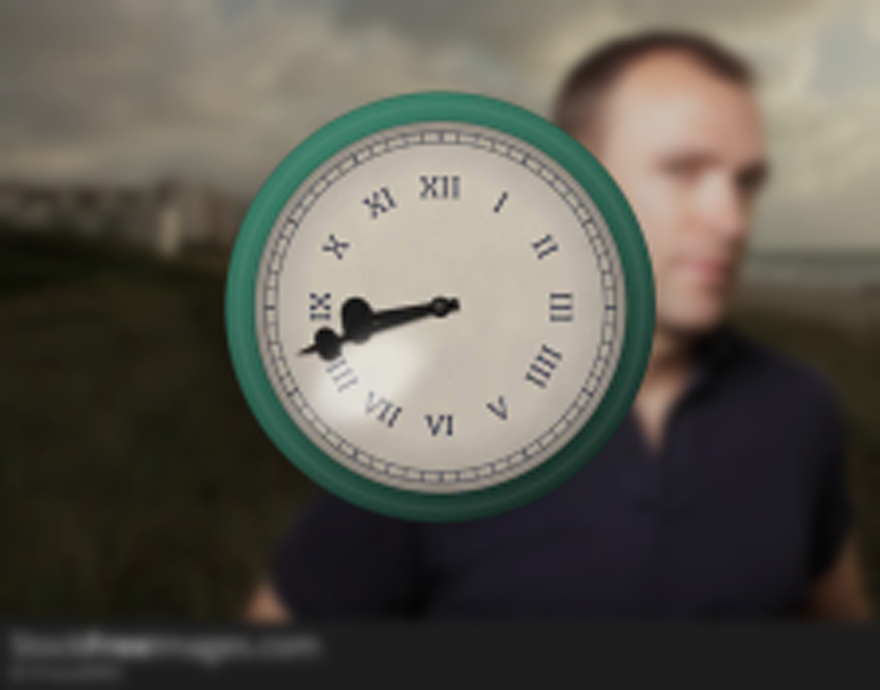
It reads **8:42**
